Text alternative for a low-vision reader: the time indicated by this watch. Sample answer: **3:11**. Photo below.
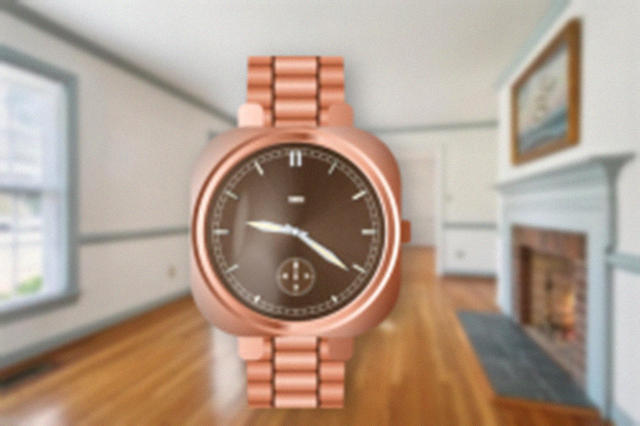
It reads **9:21**
